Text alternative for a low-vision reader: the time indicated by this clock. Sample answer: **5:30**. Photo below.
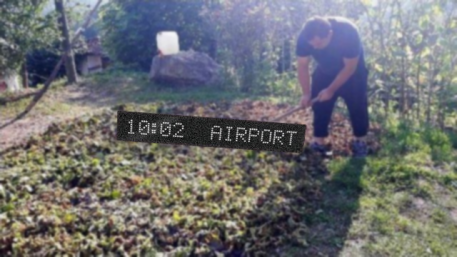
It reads **10:02**
